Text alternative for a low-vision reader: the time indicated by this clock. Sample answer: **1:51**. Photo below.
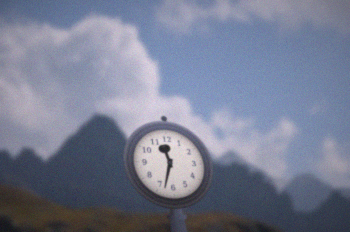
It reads **11:33**
